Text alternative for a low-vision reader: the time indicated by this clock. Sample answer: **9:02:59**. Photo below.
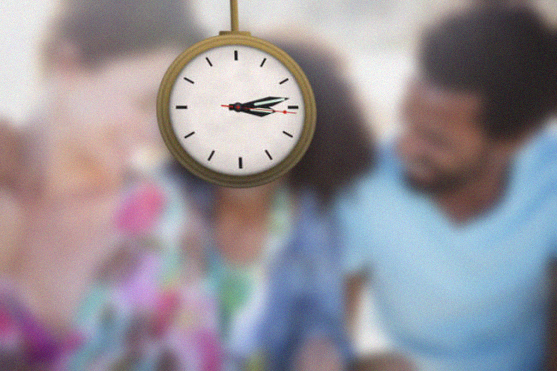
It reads **3:13:16**
